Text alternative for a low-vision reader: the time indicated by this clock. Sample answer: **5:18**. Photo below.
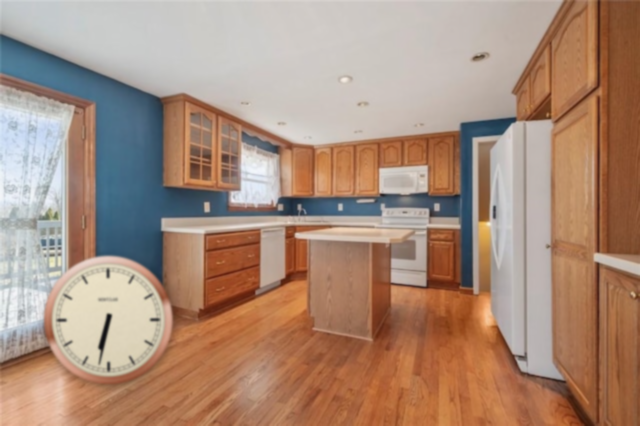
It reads **6:32**
